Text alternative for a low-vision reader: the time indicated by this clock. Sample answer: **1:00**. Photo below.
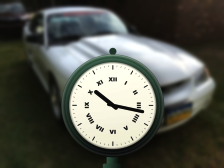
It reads **10:17**
